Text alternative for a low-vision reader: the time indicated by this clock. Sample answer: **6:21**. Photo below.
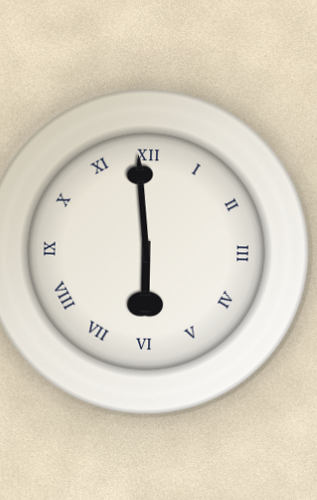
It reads **5:59**
